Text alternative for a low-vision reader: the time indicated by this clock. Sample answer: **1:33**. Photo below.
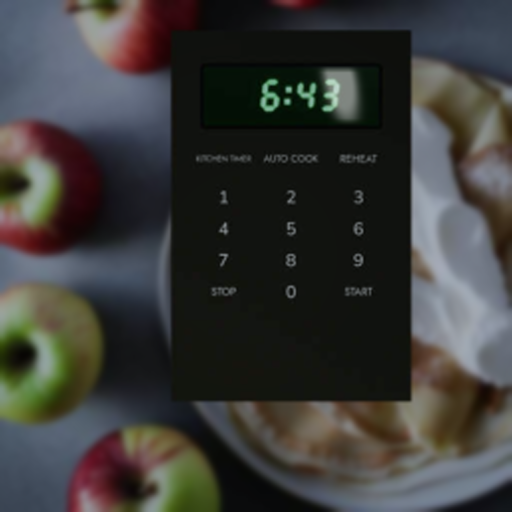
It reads **6:43**
